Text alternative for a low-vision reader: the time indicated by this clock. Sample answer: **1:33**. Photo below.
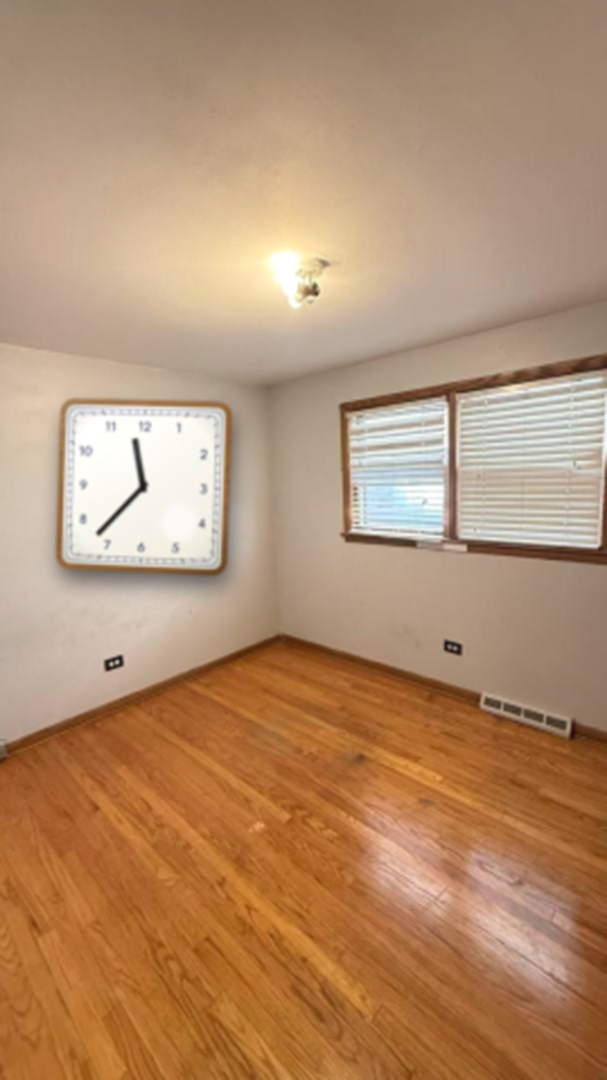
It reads **11:37**
